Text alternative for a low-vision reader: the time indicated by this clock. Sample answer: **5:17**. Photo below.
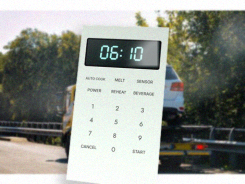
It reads **6:10**
